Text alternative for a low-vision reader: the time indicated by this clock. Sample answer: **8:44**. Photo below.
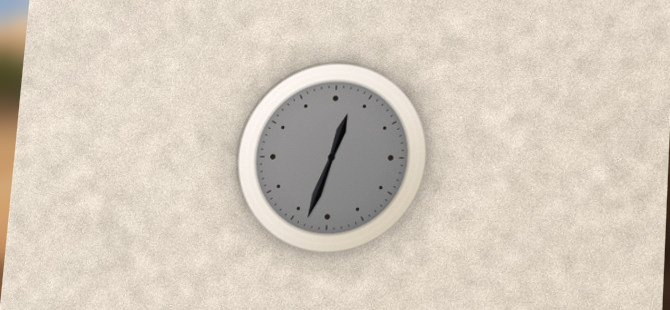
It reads **12:33**
